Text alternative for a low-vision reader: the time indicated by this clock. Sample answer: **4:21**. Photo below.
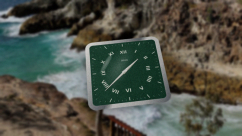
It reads **1:38**
